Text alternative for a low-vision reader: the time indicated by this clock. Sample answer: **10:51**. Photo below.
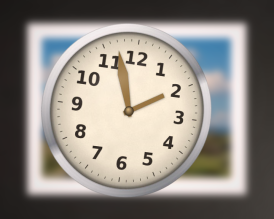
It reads **1:57**
